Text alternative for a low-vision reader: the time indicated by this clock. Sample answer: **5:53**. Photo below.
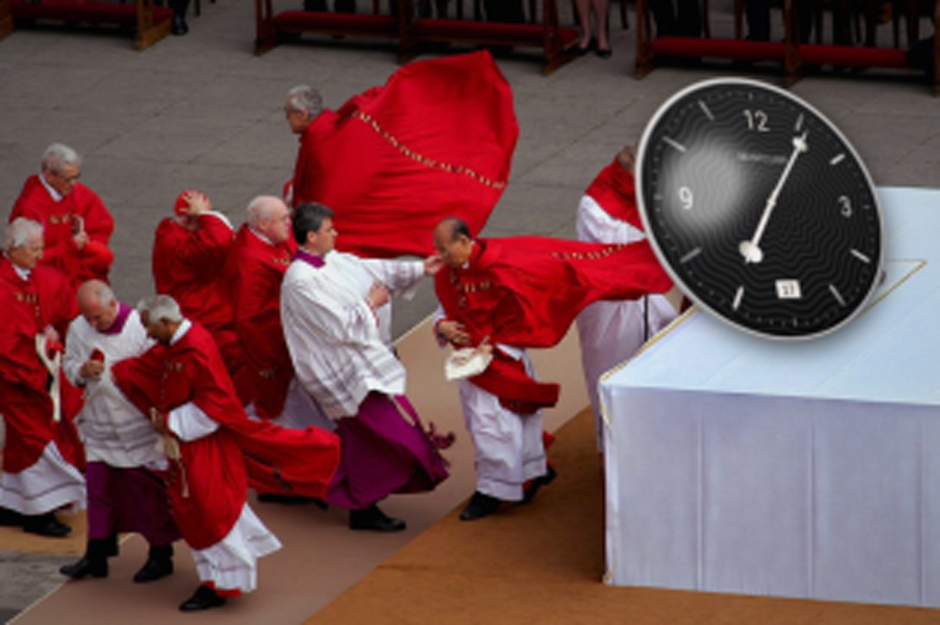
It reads **7:06**
